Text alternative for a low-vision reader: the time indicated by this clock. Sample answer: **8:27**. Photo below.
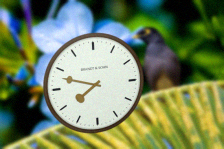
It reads **7:48**
